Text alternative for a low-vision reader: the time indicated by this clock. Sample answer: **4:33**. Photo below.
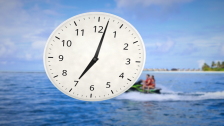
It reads **7:02**
